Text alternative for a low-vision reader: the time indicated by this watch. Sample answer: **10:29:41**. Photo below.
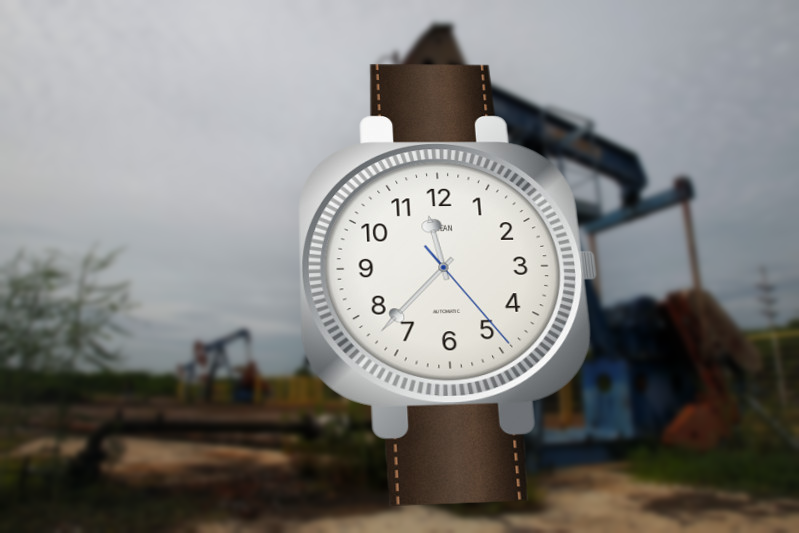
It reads **11:37:24**
